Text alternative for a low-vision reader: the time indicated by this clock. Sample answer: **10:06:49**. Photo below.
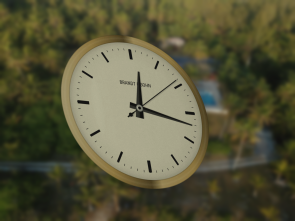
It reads **12:17:09**
